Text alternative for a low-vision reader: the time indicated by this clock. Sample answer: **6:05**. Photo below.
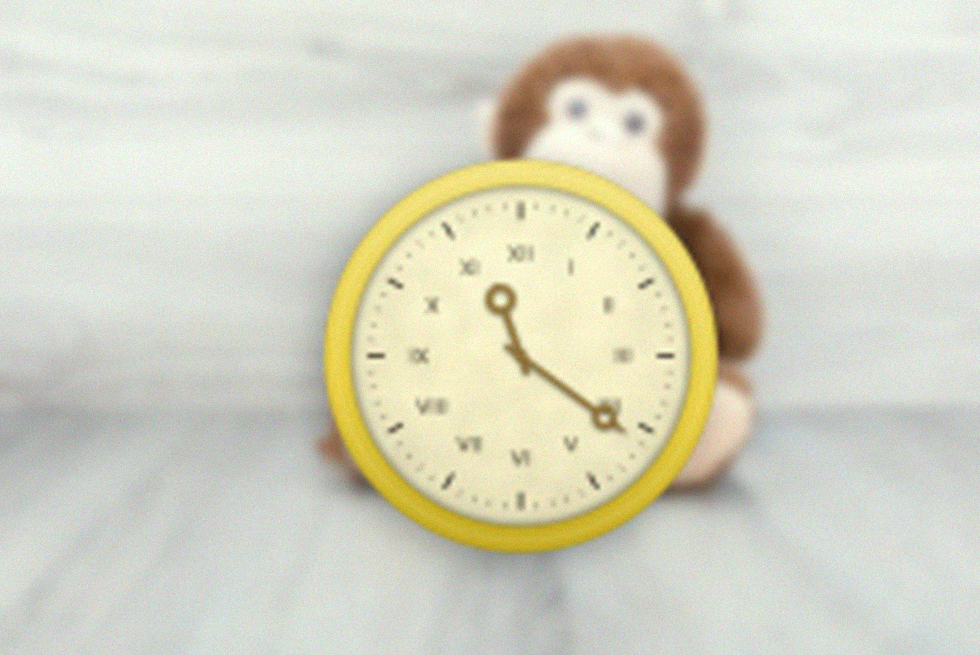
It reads **11:21**
